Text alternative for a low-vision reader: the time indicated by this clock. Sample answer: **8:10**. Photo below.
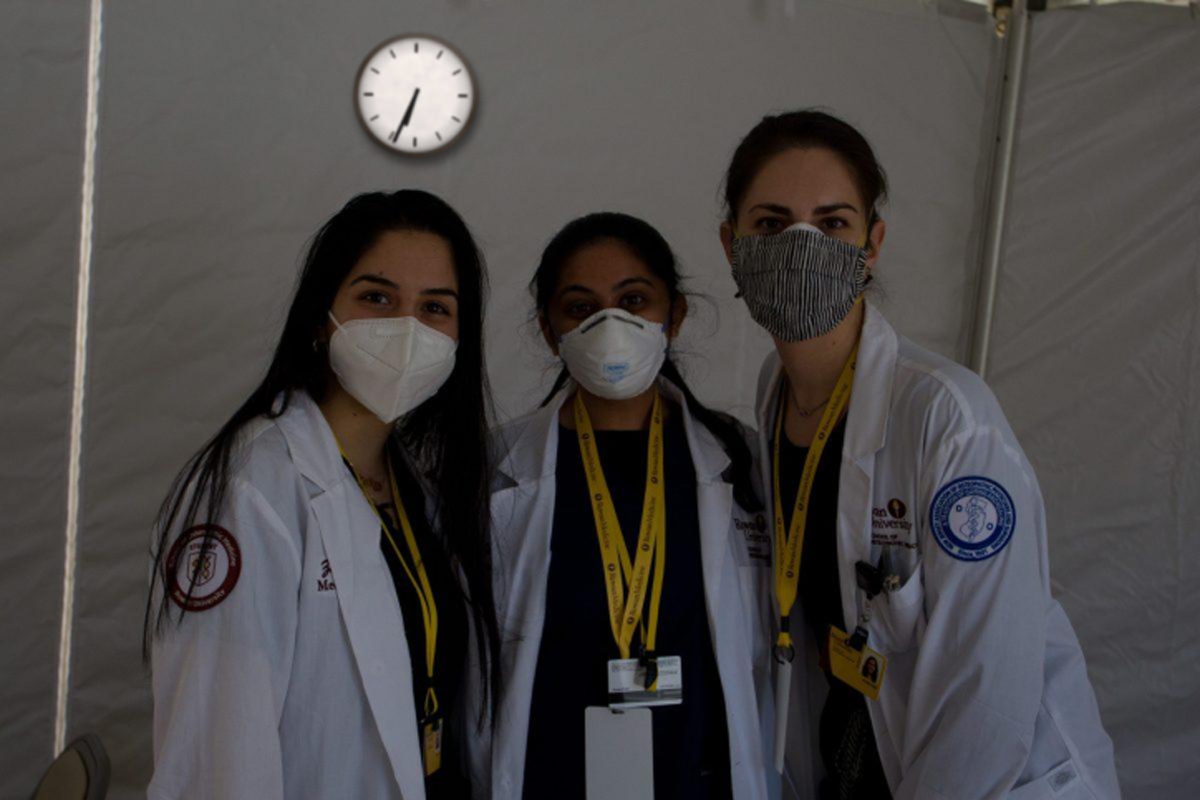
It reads **6:34**
